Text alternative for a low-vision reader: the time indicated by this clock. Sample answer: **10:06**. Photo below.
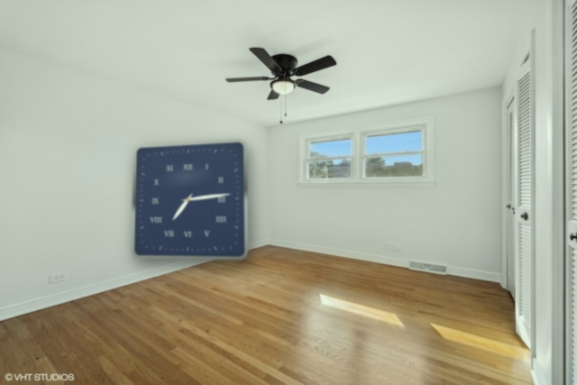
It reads **7:14**
